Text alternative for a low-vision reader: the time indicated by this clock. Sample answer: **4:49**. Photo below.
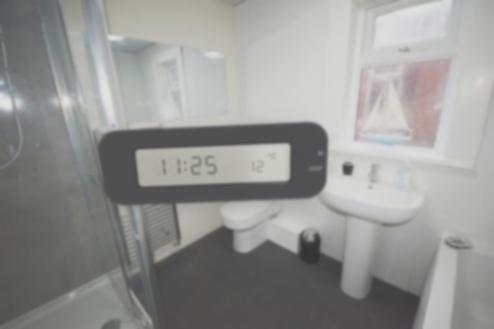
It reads **11:25**
